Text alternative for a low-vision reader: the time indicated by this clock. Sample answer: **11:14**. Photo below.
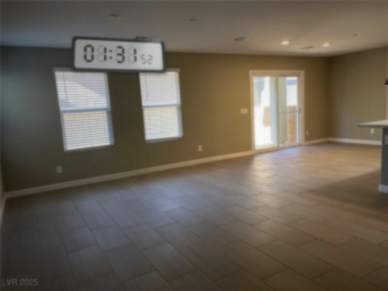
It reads **1:31**
